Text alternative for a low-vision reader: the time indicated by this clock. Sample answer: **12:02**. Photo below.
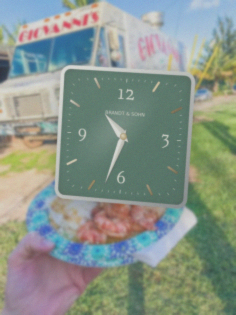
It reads **10:33**
